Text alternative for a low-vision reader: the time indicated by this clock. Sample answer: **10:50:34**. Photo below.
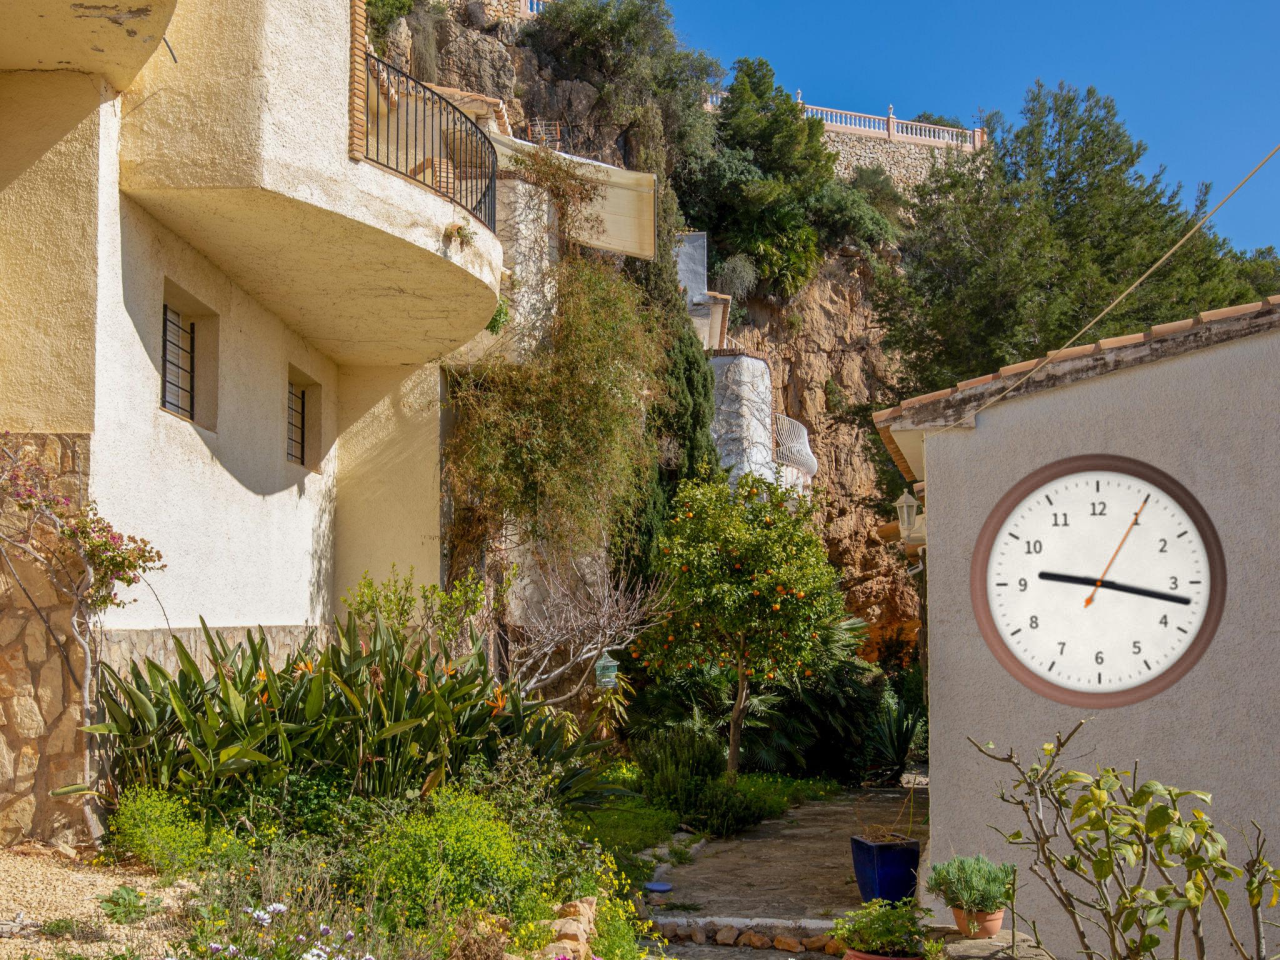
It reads **9:17:05**
